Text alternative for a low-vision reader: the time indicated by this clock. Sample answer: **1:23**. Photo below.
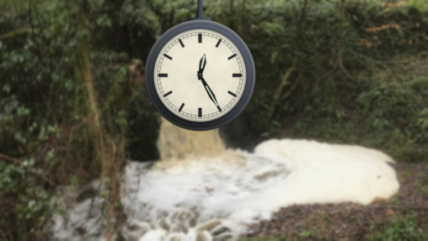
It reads **12:25**
